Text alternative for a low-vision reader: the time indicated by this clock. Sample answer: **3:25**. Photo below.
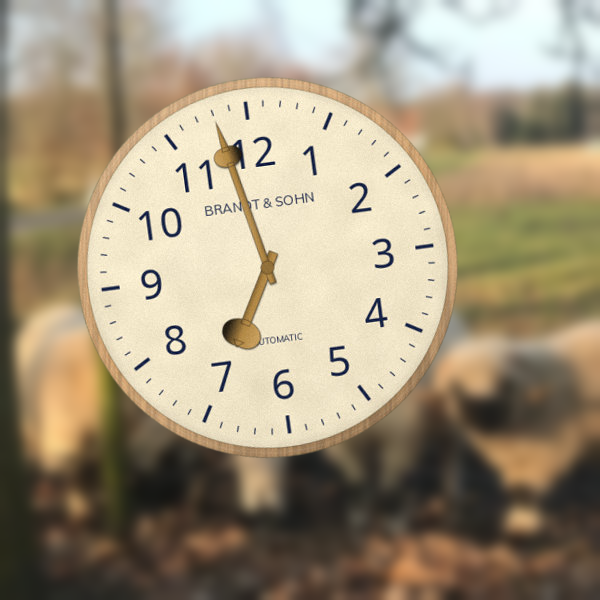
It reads **6:58**
